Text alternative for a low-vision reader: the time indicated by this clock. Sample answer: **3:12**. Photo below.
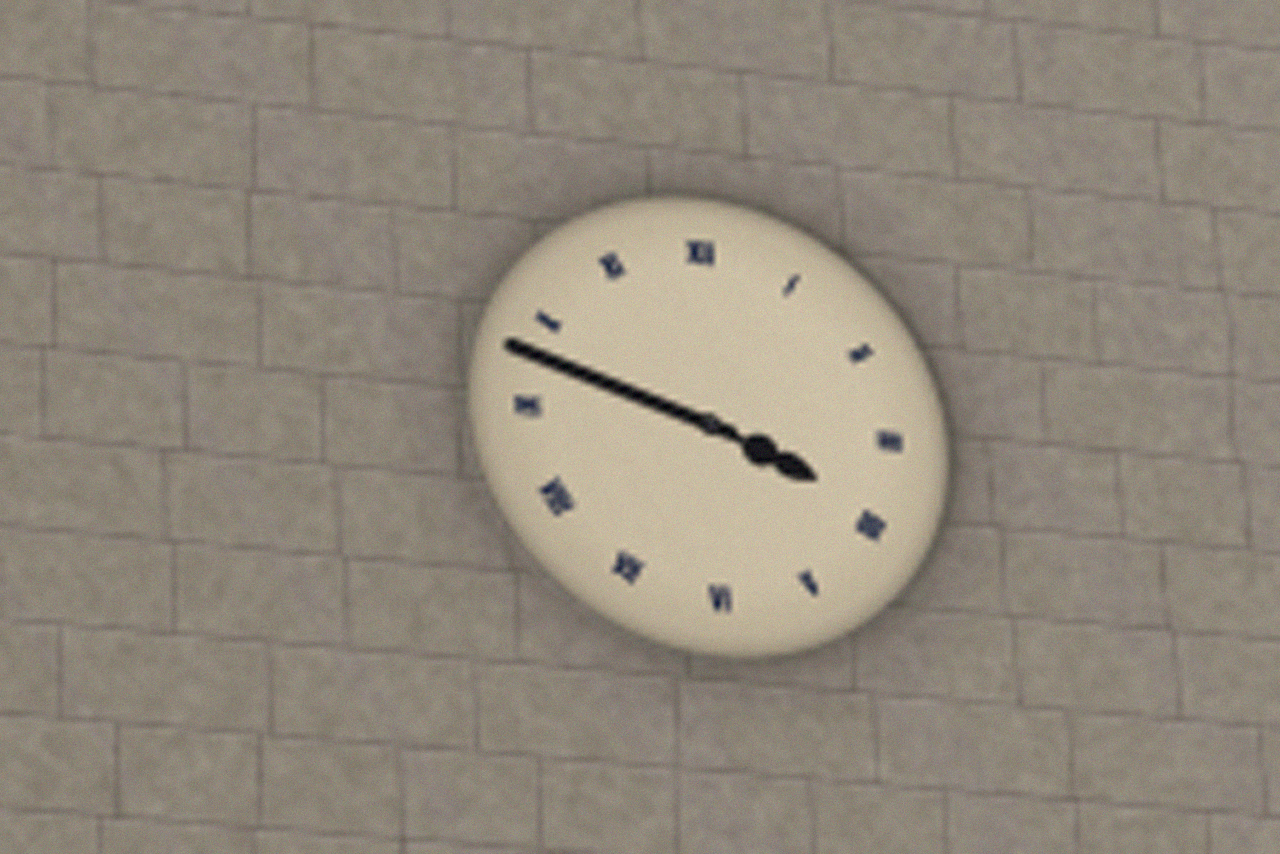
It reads **3:48**
